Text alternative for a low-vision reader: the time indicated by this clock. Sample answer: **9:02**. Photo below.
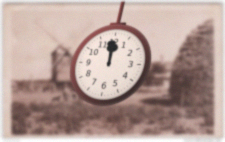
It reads **11:59**
